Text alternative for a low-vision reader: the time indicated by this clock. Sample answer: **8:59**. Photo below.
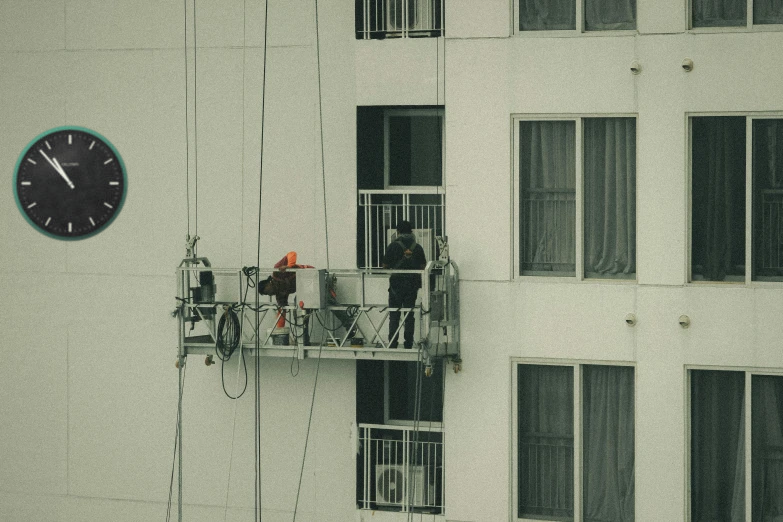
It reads **10:53**
